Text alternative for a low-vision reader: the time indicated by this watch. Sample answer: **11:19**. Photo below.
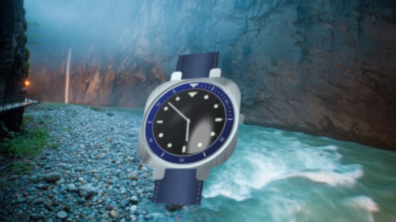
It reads **5:52**
